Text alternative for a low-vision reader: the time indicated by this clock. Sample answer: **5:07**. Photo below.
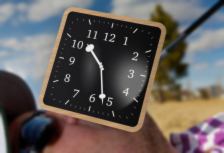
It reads **10:27**
